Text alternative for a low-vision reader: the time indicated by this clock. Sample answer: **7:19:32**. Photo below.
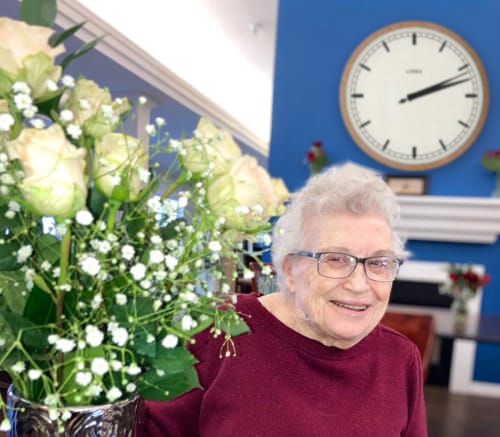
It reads **2:12:11**
